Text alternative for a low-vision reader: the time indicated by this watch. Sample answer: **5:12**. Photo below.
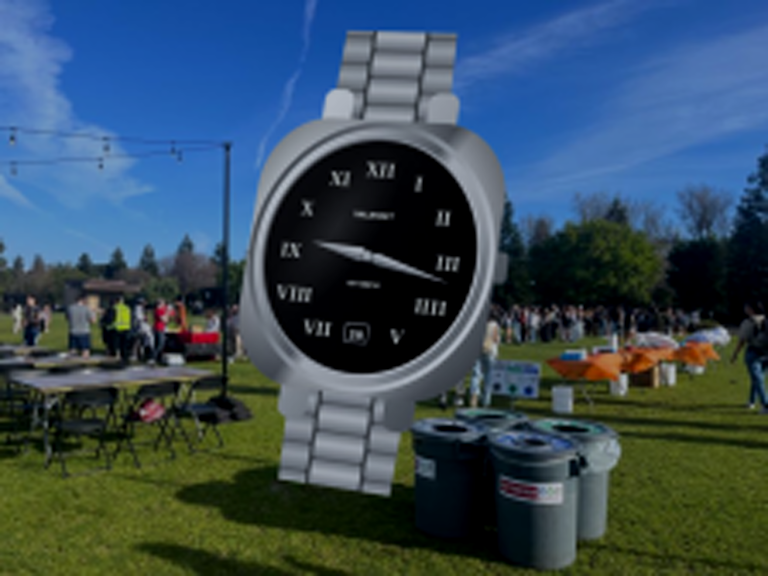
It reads **9:17**
